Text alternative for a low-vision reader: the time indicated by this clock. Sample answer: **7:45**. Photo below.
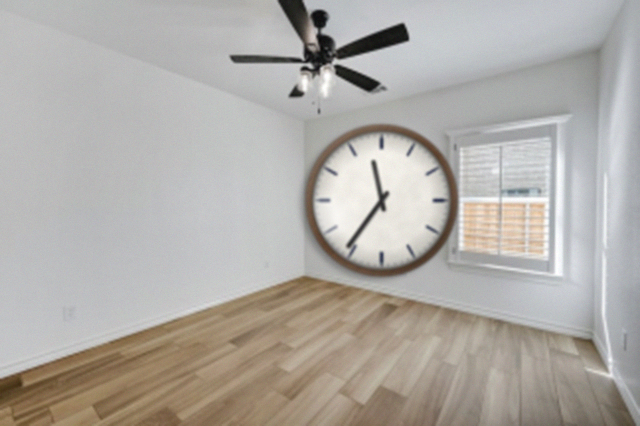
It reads **11:36**
